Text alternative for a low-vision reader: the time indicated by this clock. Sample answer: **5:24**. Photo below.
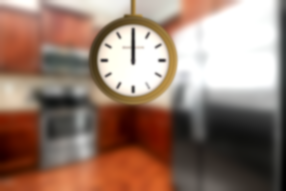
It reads **12:00**
